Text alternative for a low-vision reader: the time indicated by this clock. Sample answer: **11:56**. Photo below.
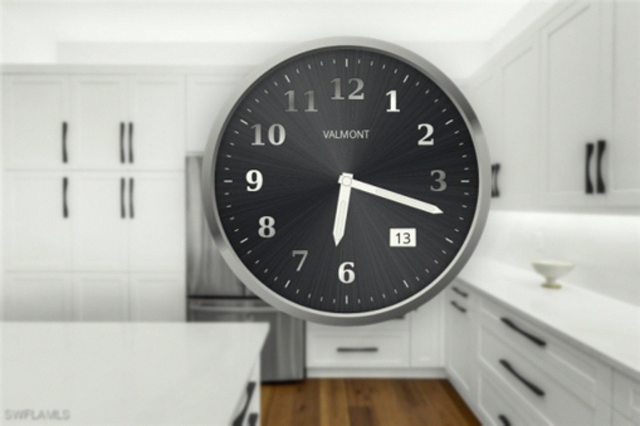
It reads **6:18**
